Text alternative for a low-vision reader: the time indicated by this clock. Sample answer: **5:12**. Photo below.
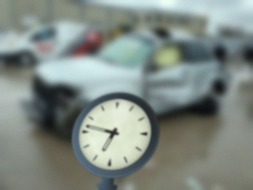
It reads **6:47**
